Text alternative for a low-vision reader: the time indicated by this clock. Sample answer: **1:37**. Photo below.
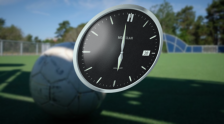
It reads **5:59**
